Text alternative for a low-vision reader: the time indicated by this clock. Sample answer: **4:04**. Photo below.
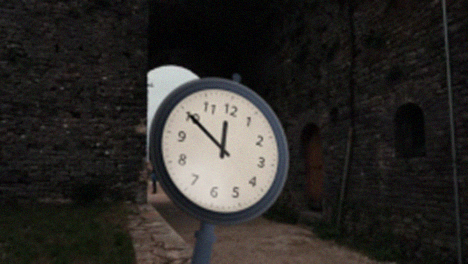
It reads **11:50**
